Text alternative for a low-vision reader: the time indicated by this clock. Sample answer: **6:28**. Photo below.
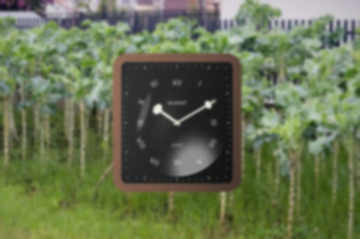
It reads **10:10**
